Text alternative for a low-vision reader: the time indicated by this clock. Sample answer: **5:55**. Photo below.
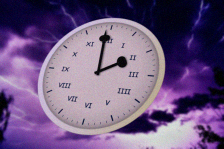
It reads **1:59**
